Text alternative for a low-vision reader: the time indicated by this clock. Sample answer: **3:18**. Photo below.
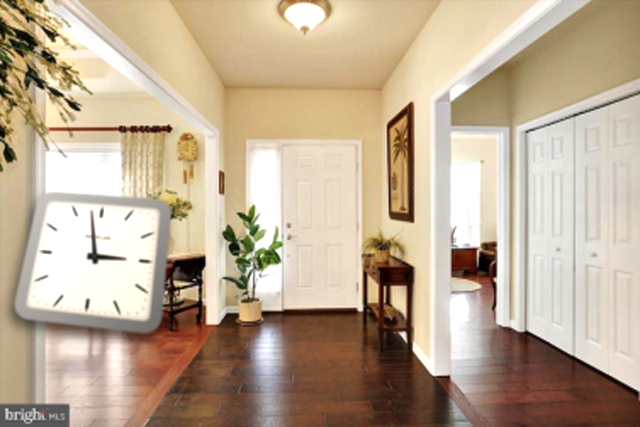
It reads **2:58**
